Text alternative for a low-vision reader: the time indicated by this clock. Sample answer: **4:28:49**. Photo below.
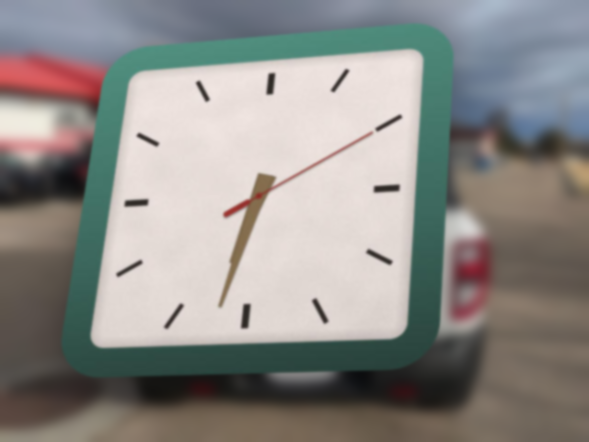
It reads **6:32:10**
